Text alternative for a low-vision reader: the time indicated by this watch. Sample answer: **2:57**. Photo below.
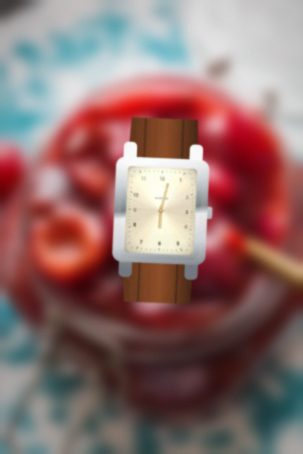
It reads **6:02**
